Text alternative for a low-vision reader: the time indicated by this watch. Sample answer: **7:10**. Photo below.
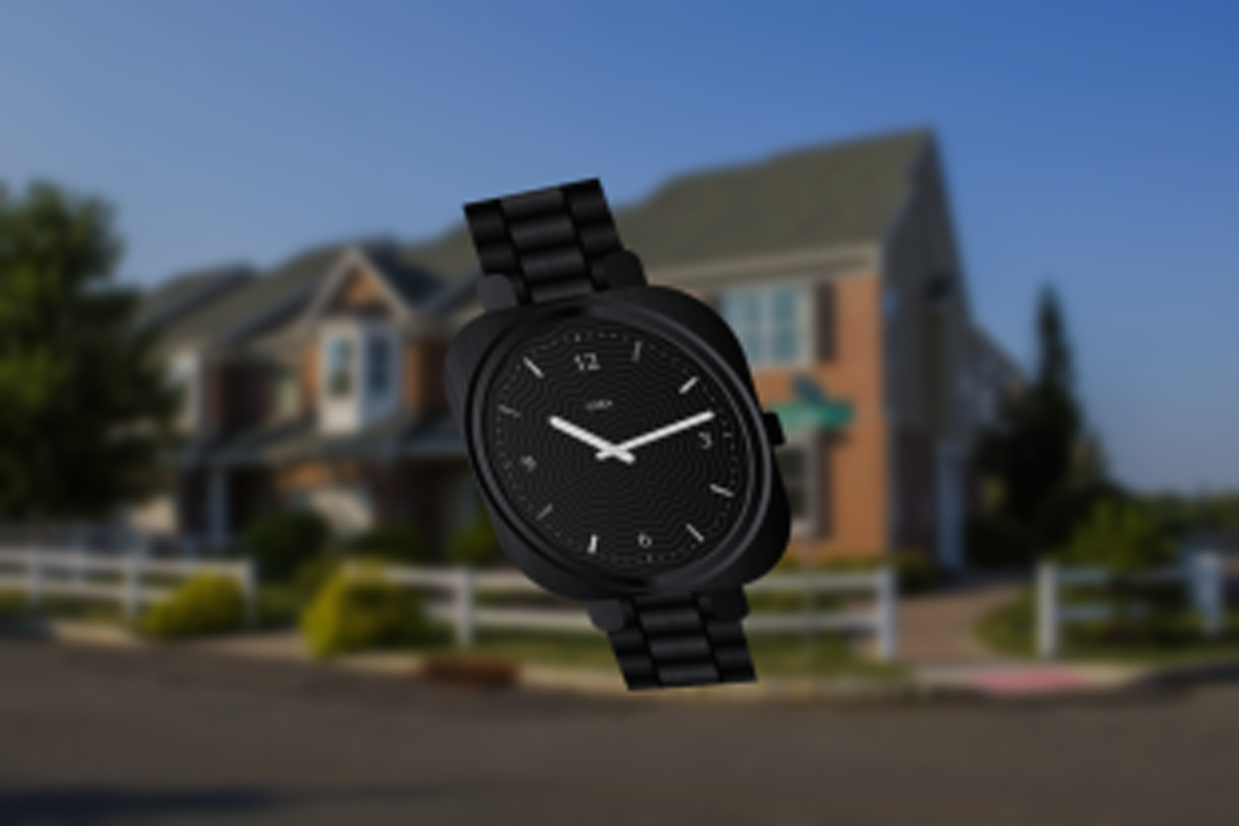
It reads **10:13**
